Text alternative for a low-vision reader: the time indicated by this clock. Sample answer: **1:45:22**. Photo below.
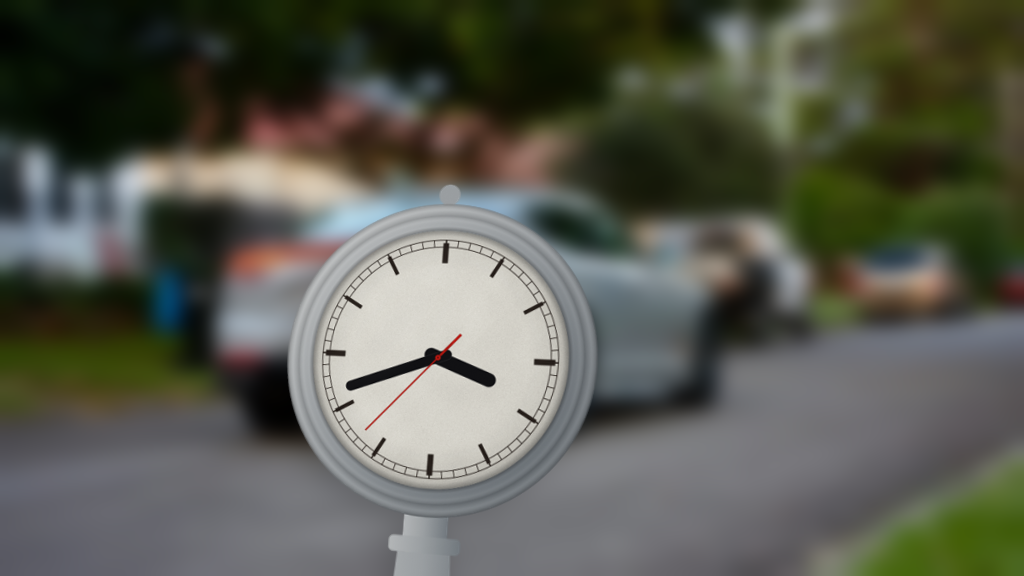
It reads **3:41:37**
